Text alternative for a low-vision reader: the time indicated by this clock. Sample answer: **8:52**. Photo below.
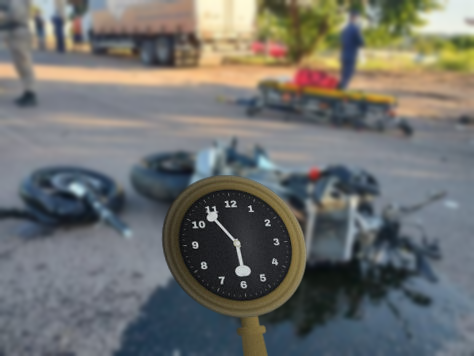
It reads **5:54**
